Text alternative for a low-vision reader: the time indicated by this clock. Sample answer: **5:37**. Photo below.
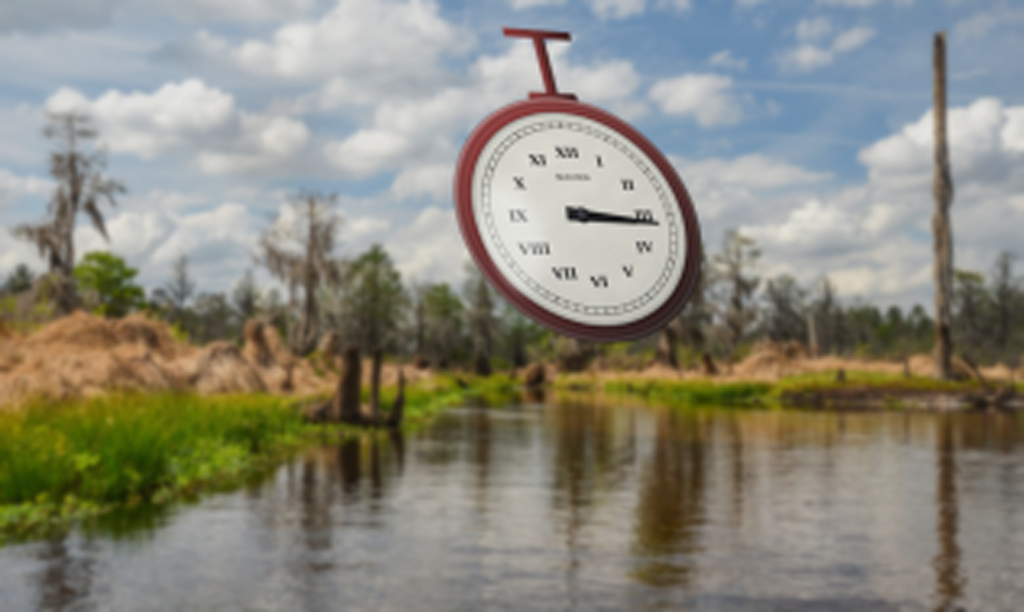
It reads **3:16**
